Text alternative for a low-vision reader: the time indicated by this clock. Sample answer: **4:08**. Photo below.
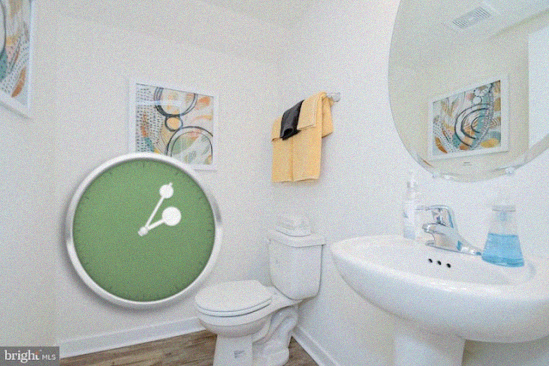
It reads **2:05**
